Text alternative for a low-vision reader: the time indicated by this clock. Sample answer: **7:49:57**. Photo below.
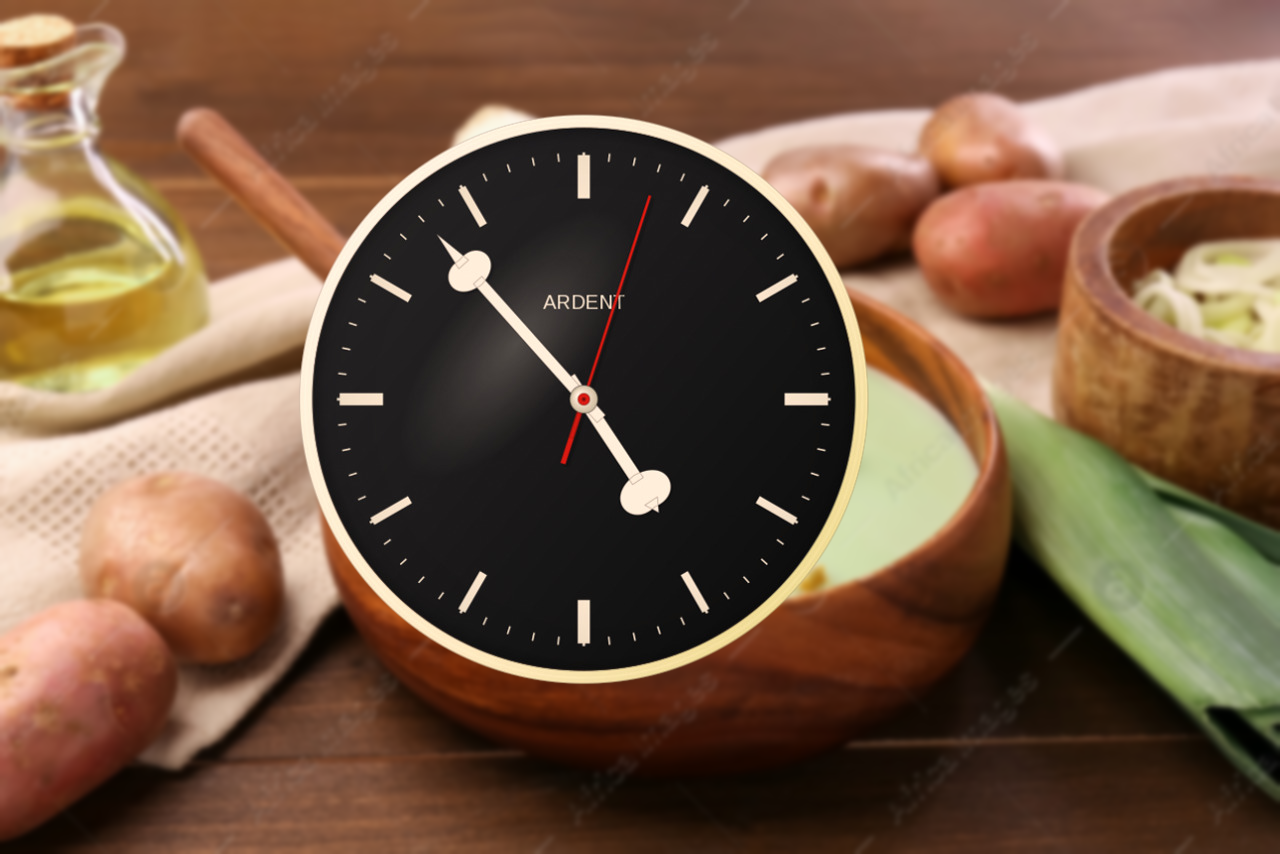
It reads **4:53:03**
